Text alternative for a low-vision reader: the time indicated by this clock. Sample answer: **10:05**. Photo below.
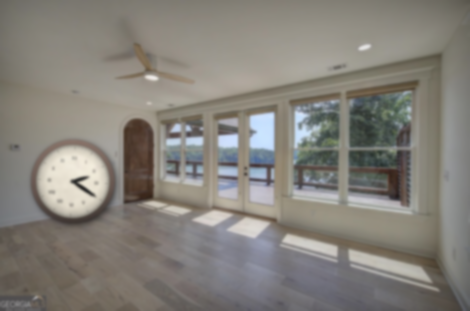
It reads **2:20**
